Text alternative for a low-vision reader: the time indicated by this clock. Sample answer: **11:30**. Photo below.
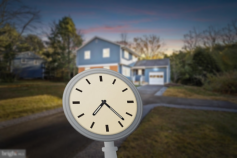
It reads **7:23**
